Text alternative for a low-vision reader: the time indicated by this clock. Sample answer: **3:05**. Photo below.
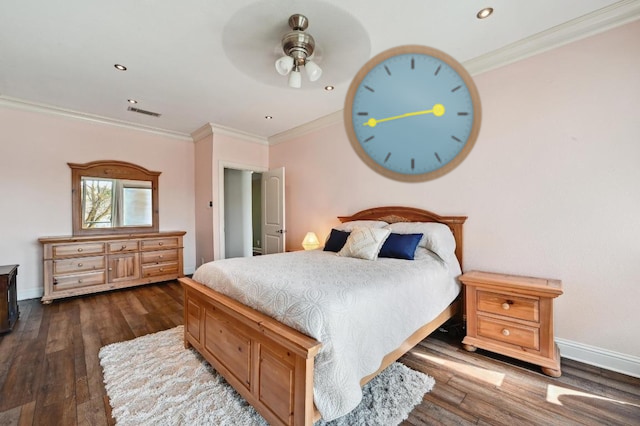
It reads **2:43**
